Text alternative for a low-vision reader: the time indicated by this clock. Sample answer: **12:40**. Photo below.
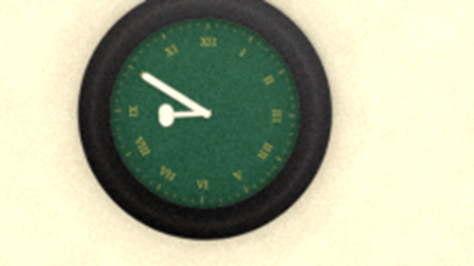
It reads **8:50**
